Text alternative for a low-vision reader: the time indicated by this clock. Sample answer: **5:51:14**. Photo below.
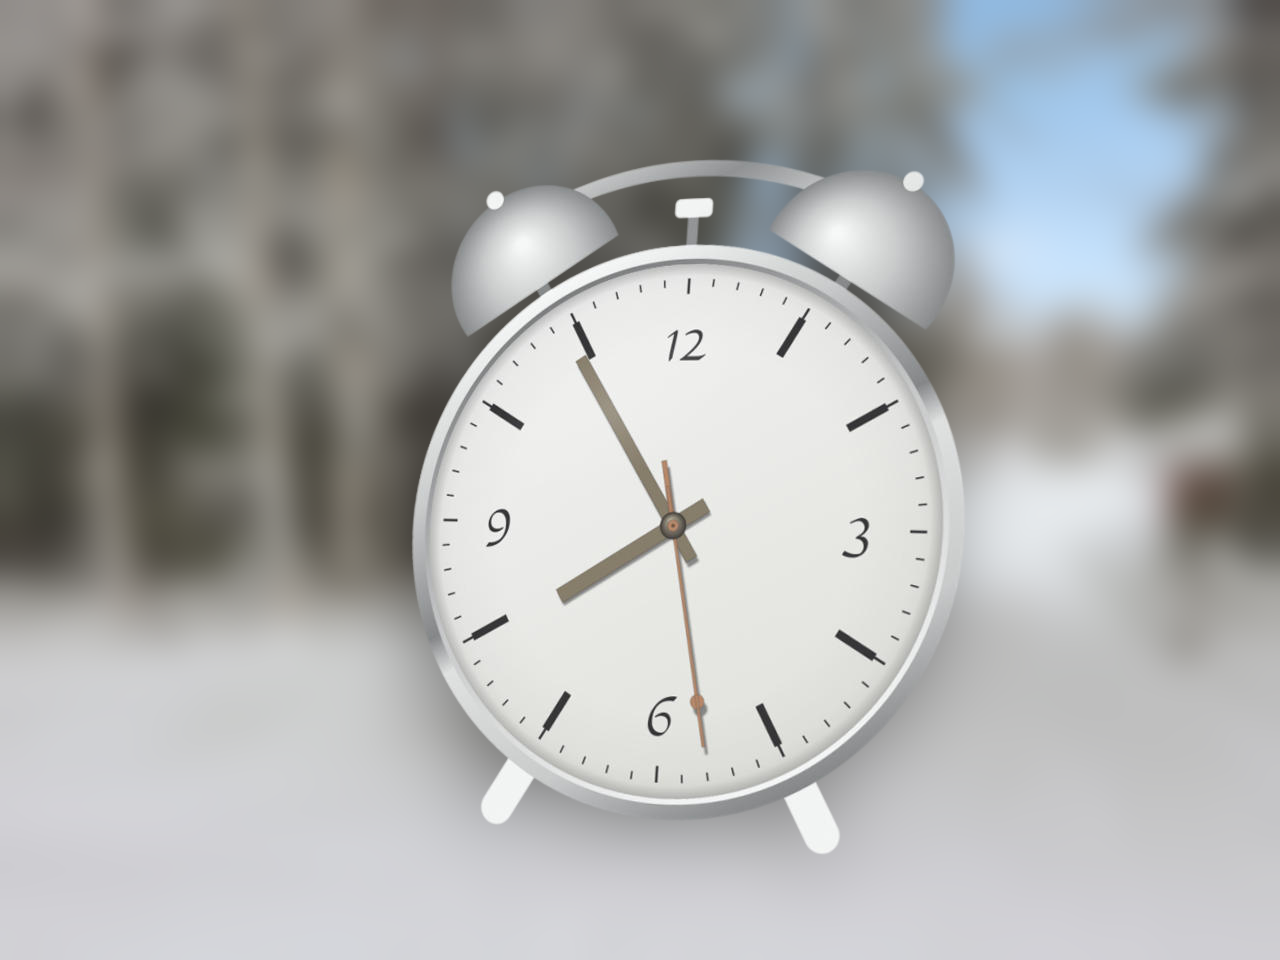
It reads **7:54:28**
